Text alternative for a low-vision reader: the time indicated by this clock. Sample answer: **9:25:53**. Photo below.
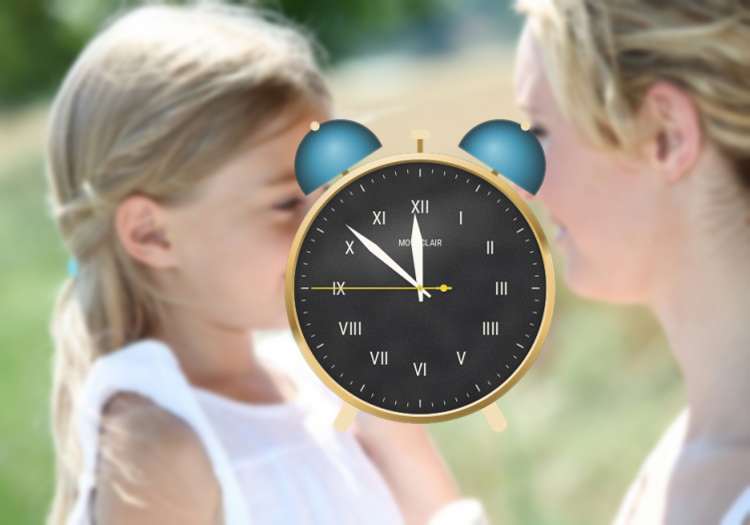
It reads **11:51:45**
